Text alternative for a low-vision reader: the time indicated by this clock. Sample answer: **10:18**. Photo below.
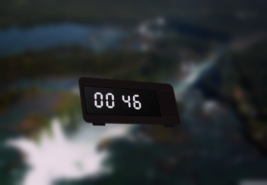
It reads **0:46**
